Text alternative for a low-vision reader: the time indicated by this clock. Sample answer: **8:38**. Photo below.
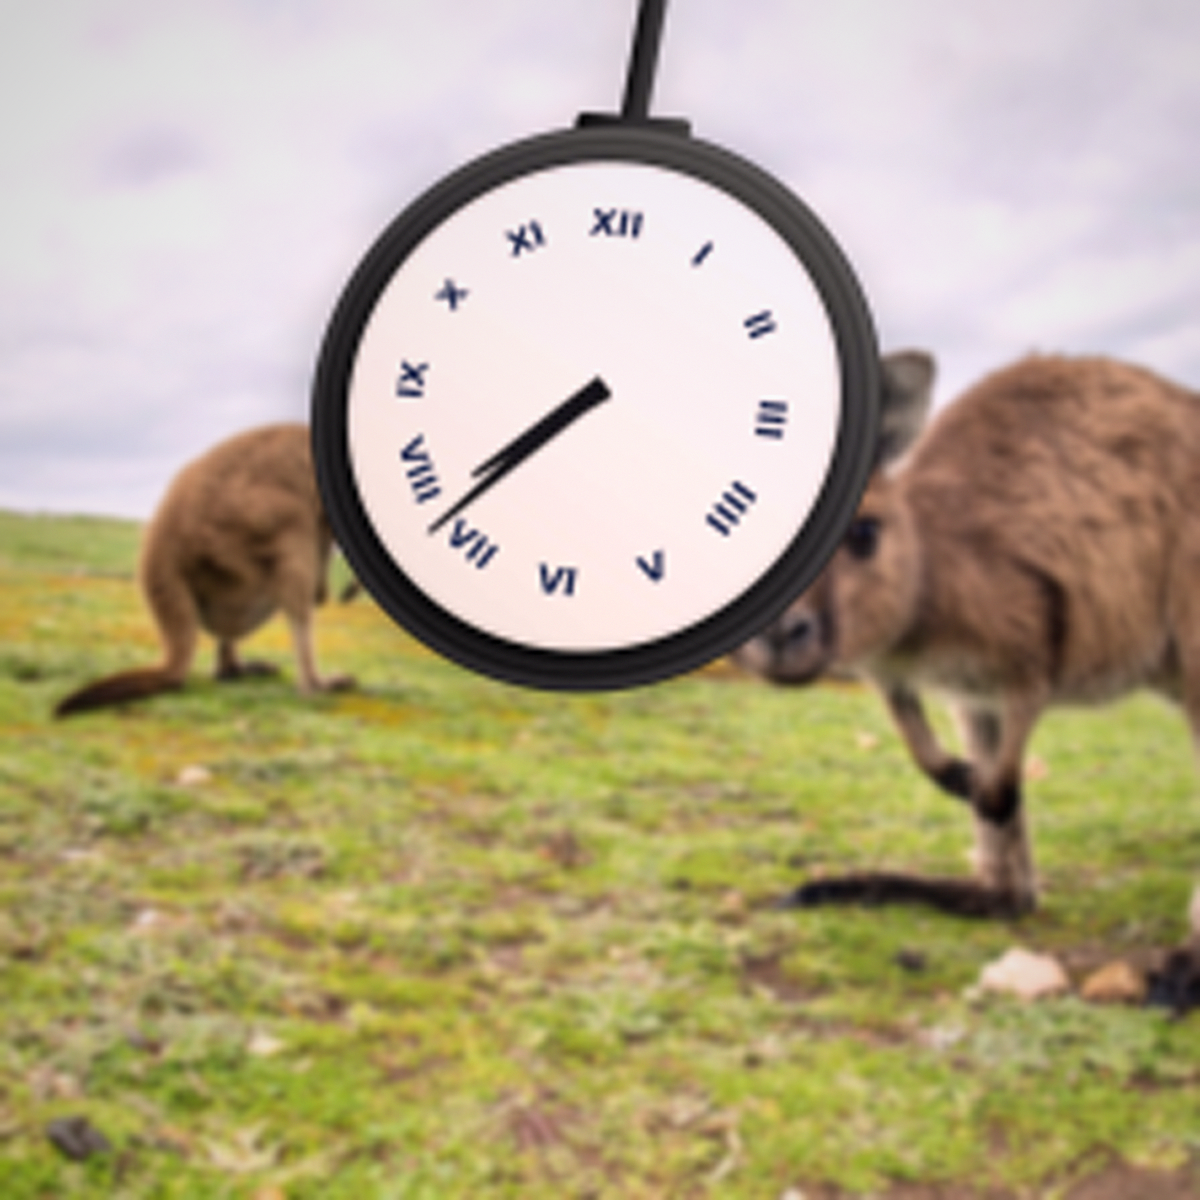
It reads **7:37**
